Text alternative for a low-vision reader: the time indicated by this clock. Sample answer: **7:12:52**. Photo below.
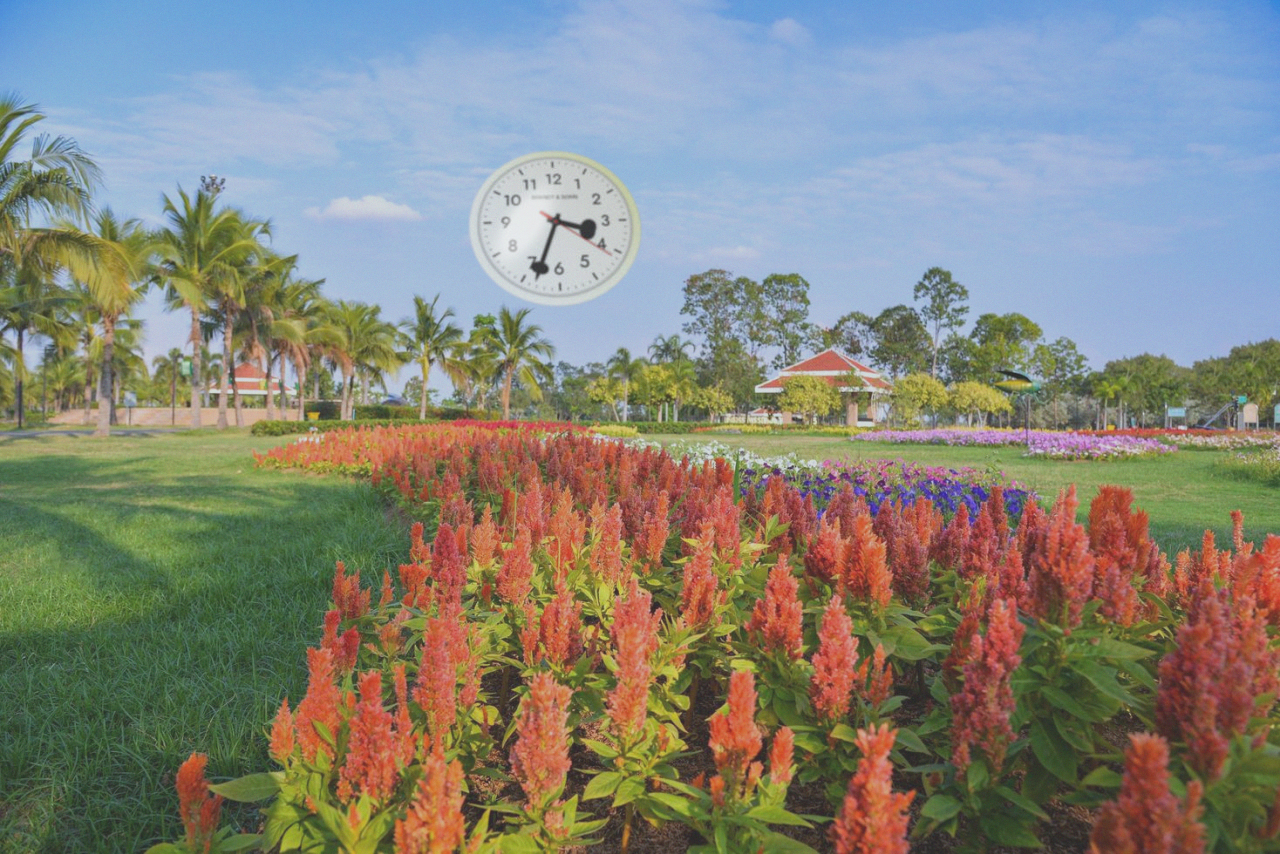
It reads **3:33:21**
